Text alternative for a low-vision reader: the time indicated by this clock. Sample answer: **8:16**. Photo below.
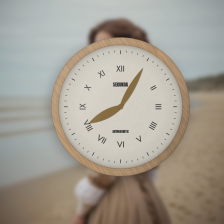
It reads **8:05**
